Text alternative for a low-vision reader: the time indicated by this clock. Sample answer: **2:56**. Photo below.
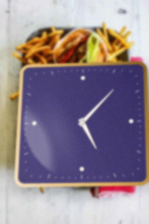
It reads **5:07**
